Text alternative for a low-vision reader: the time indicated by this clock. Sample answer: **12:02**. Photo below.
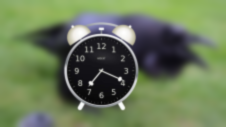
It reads **7:19**
